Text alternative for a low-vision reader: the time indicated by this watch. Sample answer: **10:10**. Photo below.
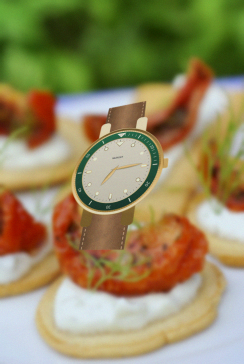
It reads **7:14**
